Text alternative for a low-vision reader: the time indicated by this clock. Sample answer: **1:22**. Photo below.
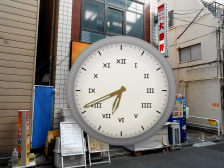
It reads **6:41**
